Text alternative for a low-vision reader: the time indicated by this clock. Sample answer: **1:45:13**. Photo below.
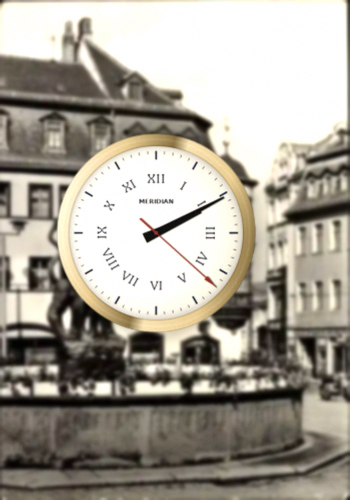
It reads **2:10:22**
